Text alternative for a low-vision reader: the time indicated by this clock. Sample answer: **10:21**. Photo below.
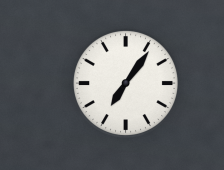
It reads **7:06**
